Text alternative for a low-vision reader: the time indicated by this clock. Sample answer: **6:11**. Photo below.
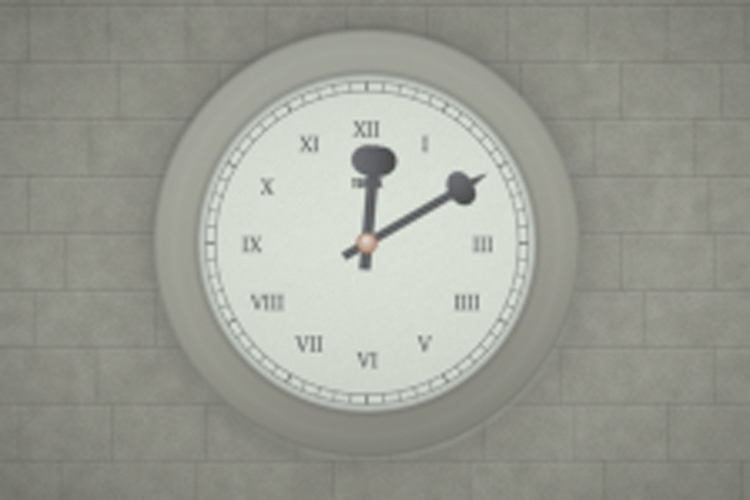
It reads **12:10**
